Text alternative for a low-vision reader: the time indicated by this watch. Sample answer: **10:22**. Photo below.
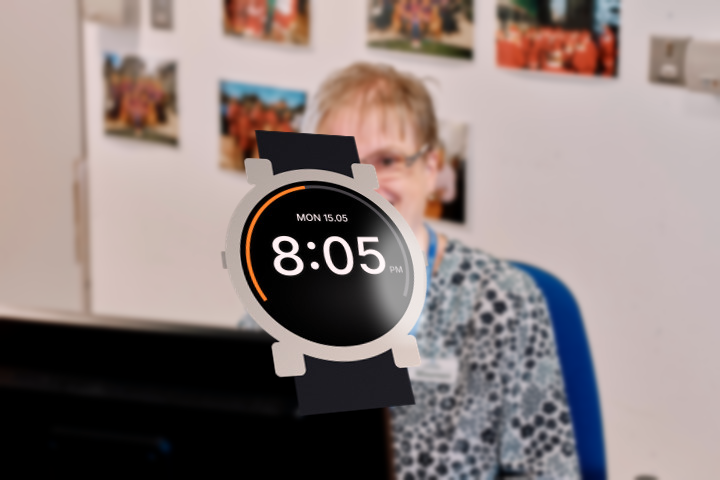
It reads **8:05**
